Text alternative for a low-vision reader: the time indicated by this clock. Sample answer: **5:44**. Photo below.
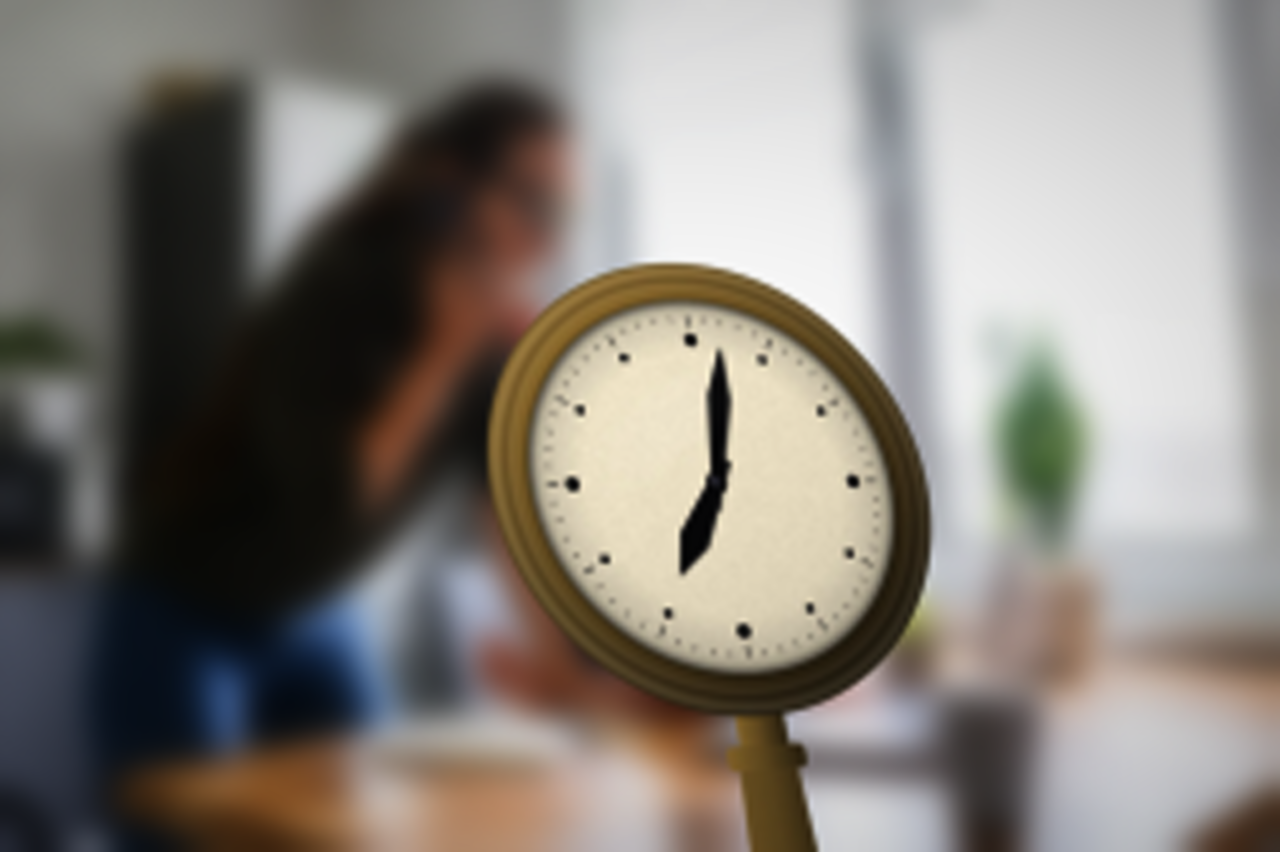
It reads **7:02**
